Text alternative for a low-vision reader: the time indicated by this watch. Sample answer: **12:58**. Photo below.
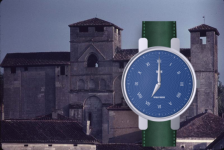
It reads **7:00**
